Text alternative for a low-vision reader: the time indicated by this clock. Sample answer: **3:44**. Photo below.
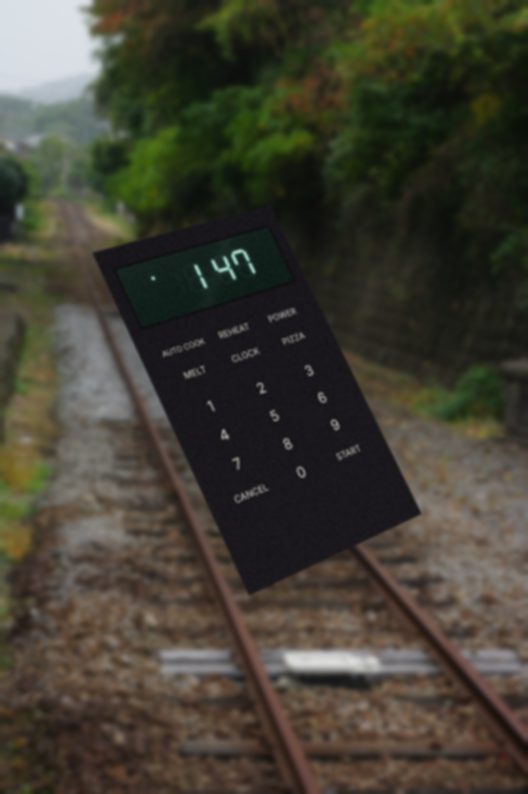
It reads **1:47**
